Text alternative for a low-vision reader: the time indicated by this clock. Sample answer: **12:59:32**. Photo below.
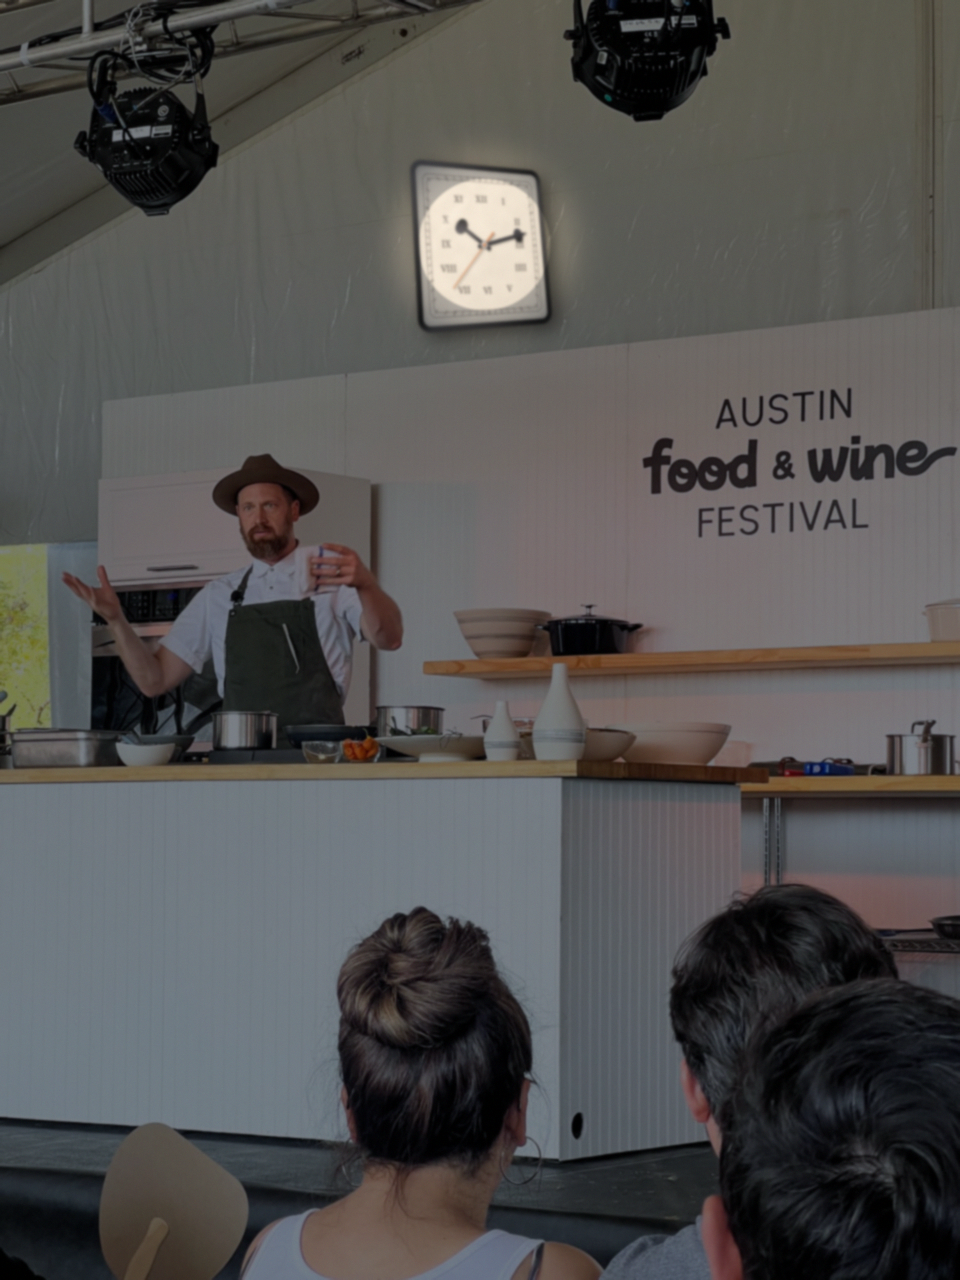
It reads **10:12:37**
